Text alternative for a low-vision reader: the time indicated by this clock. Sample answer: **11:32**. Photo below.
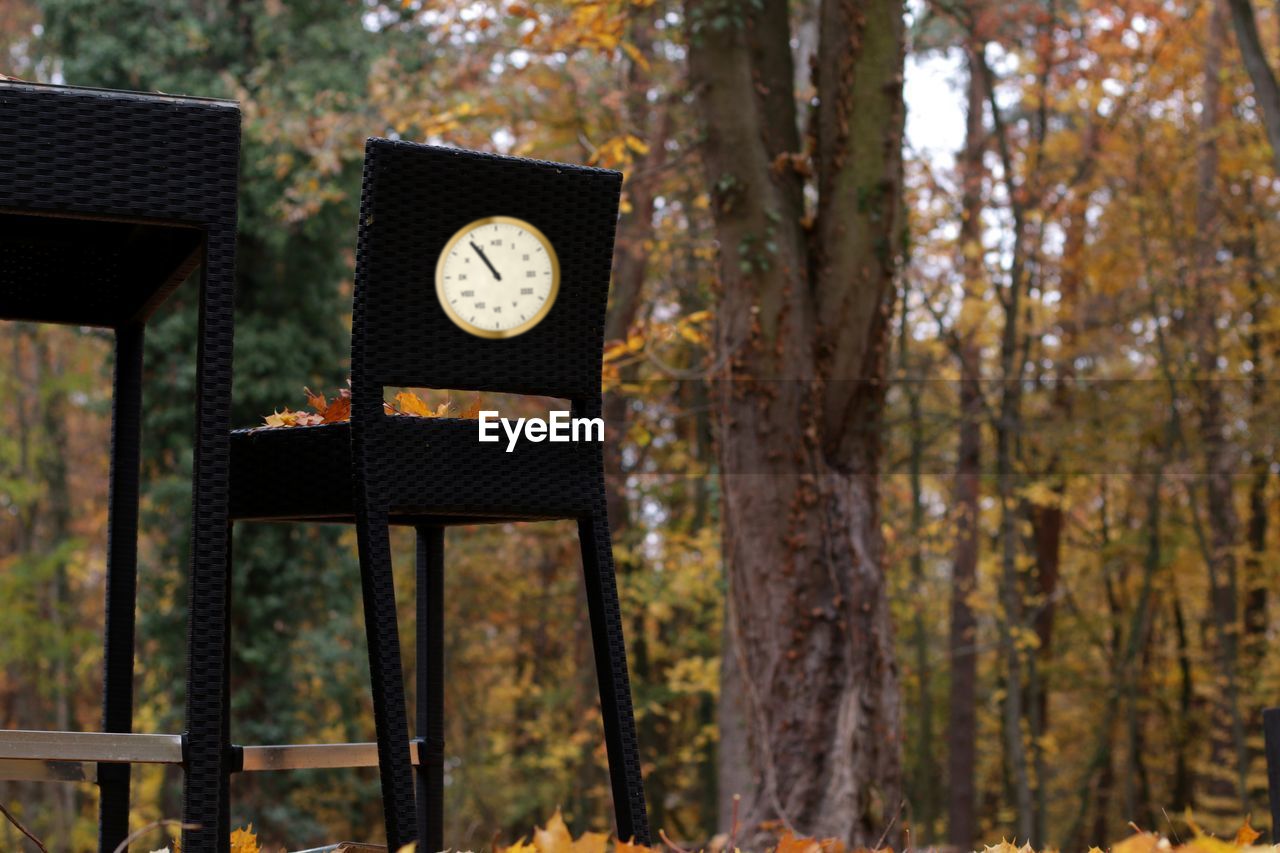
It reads **10:54**
